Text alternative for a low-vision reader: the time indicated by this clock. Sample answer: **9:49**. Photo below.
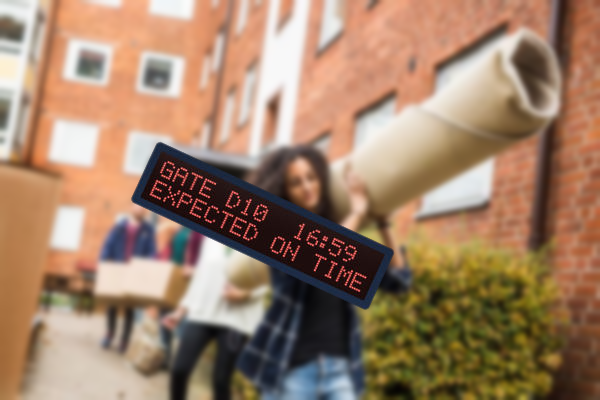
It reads **16:59**
